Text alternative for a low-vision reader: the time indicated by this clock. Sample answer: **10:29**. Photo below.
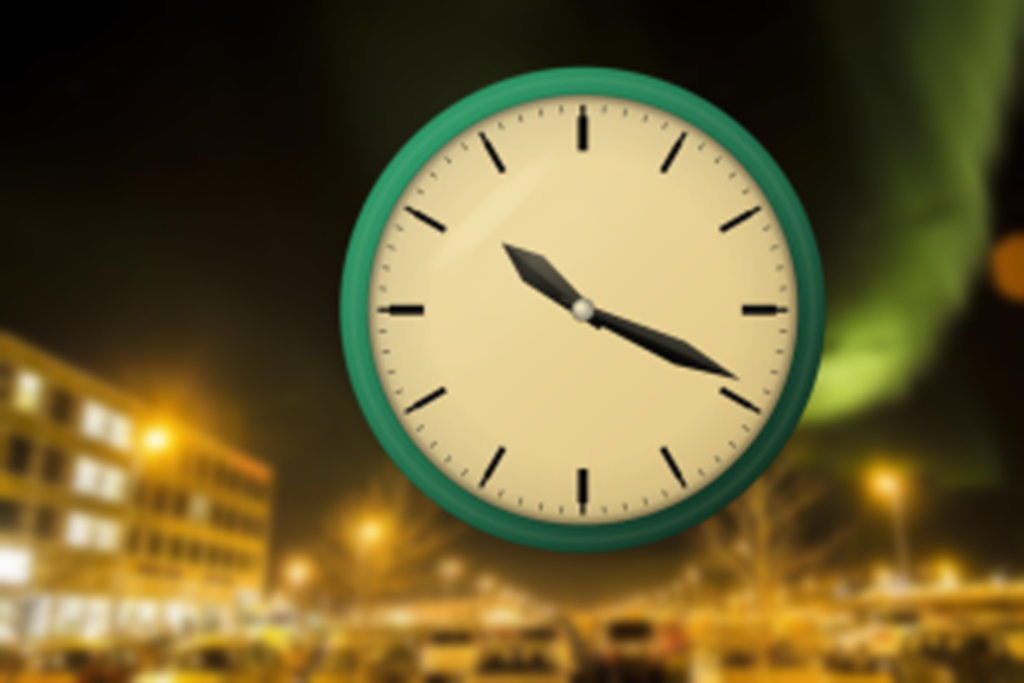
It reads **10:19**
